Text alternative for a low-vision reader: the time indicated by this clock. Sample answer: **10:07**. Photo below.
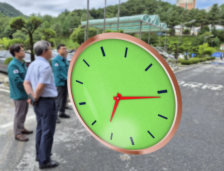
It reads **7:16**
